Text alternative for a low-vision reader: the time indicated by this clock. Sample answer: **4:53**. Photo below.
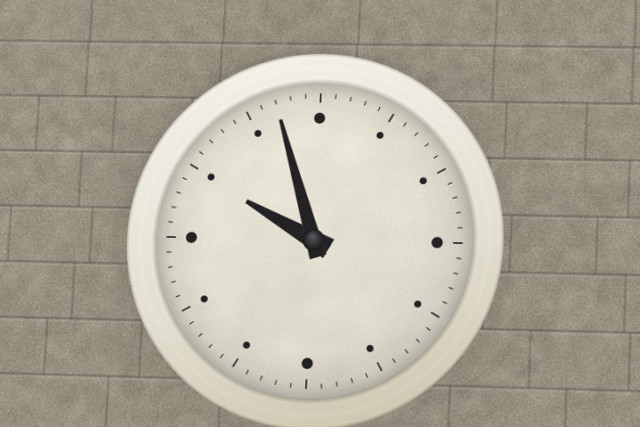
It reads **9:57**
